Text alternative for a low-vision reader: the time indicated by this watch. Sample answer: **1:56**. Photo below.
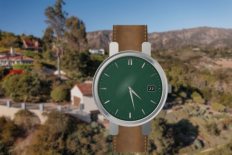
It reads **4:28**
